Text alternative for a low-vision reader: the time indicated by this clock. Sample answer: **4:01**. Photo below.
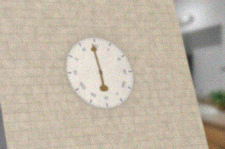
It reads **5:59**
